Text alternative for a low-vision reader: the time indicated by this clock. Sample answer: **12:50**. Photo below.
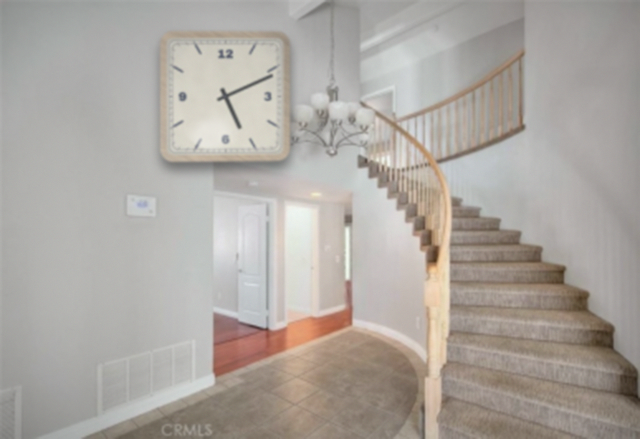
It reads **5:11**
